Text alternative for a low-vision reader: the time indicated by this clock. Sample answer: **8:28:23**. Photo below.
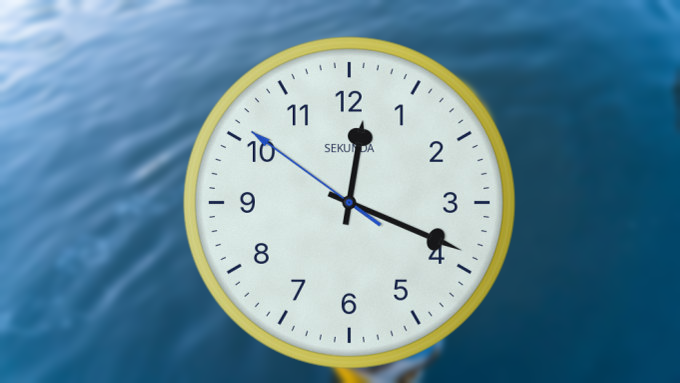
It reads **12:18:51**
